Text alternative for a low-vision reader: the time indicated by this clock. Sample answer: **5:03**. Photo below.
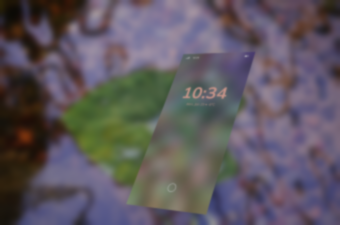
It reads **10:34**
